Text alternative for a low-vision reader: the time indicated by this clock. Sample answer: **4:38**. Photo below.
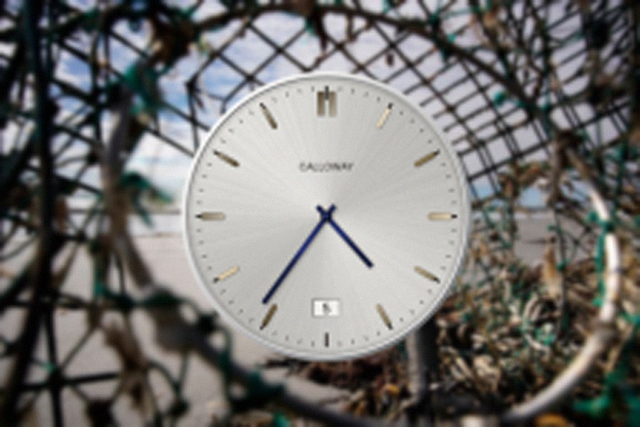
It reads **4:36**
